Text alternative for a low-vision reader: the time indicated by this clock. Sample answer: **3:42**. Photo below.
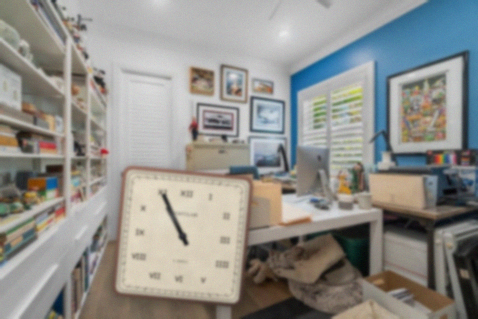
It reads **10:55**
